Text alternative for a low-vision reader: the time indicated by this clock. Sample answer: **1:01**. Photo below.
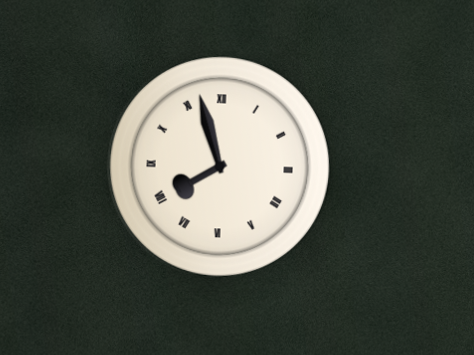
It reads **7:57**
